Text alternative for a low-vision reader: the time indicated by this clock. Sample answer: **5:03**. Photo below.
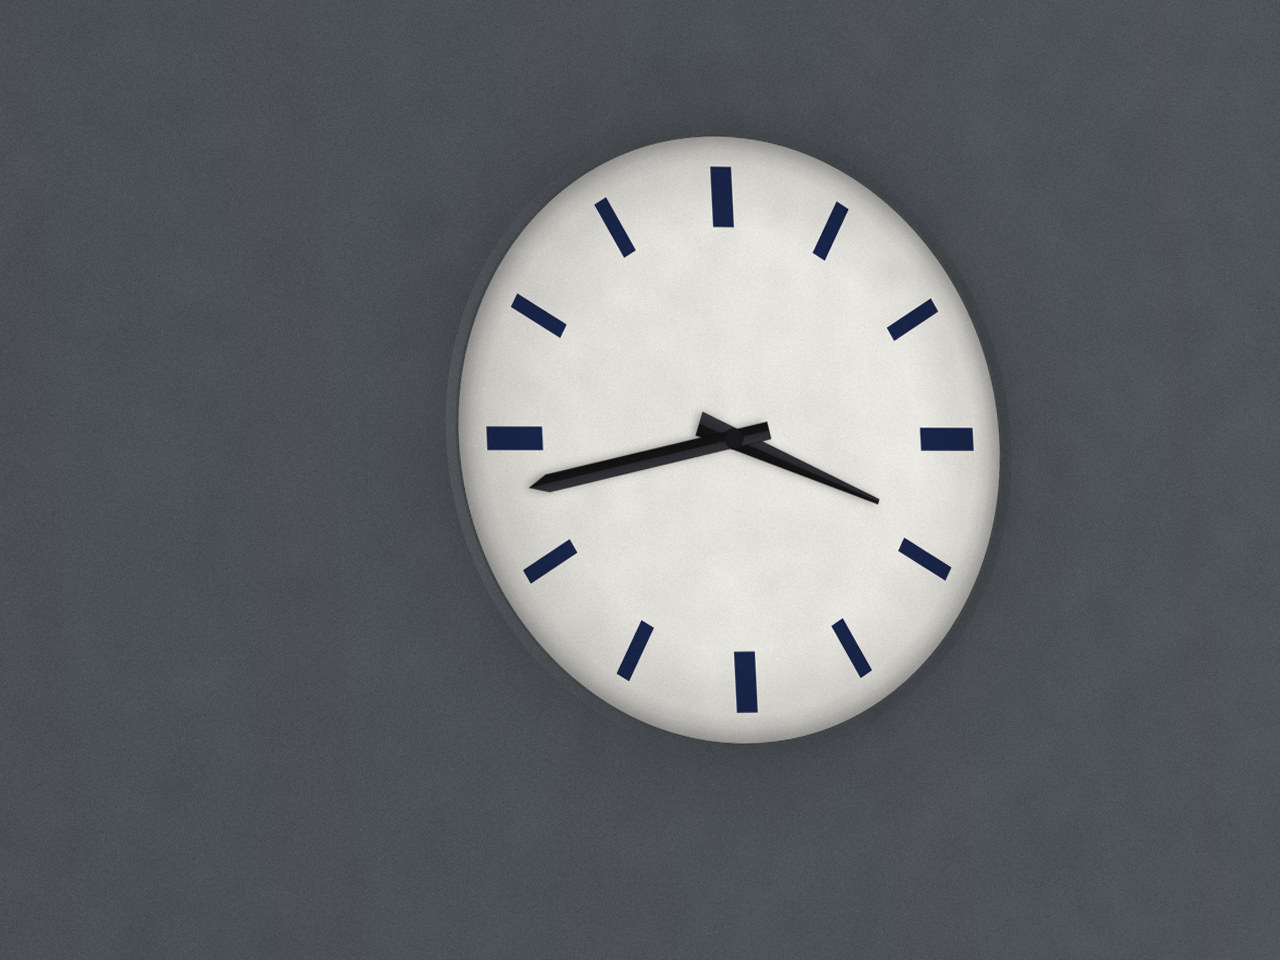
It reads **3:43**
